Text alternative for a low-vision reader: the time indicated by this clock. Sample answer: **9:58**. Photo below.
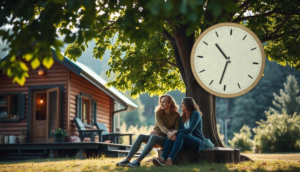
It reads **10:32**
